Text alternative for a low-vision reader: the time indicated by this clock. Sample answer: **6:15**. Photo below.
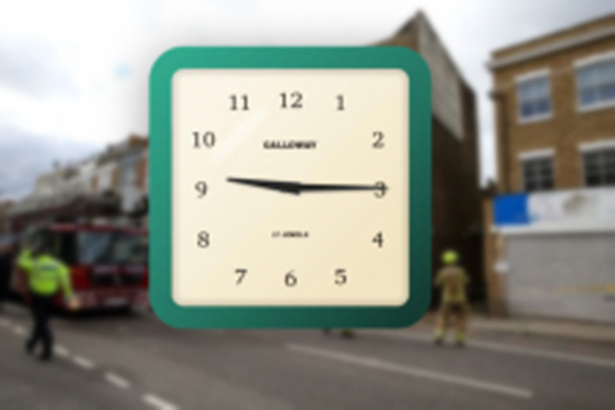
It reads **9:15**
